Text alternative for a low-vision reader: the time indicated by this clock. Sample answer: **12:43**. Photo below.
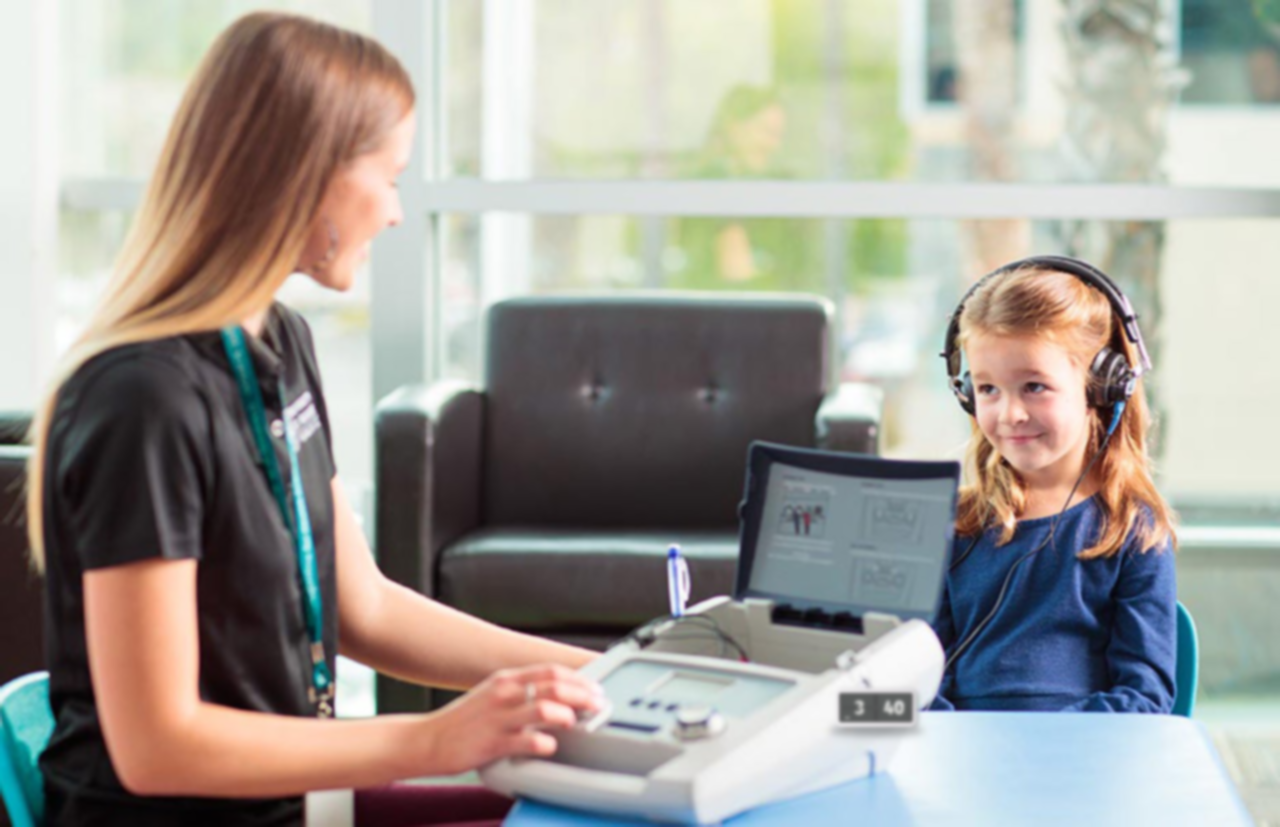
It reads **3:40**
